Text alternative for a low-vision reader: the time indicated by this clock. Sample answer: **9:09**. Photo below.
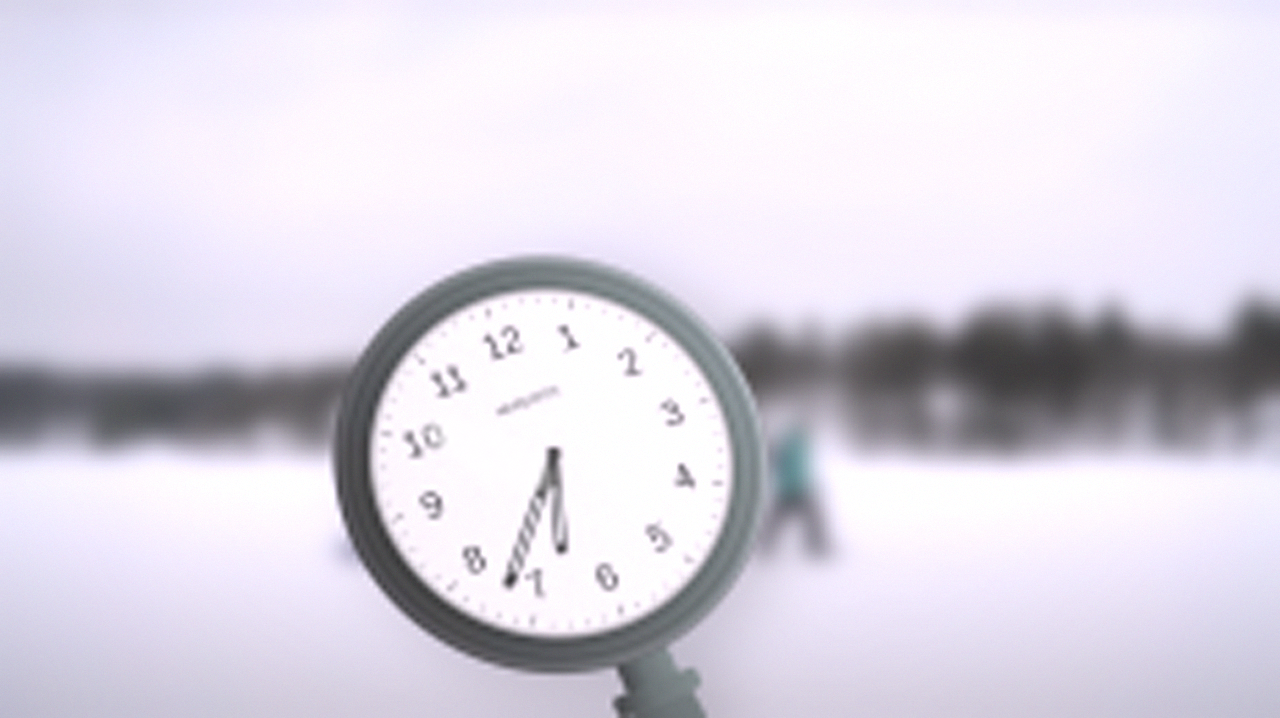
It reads **6:37**
